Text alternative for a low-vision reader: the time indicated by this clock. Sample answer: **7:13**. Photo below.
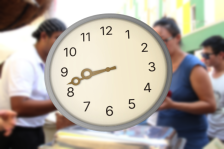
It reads **8:42**
